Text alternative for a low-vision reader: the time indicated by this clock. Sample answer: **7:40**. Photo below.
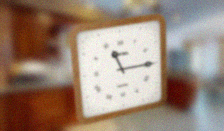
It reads **11:15**
